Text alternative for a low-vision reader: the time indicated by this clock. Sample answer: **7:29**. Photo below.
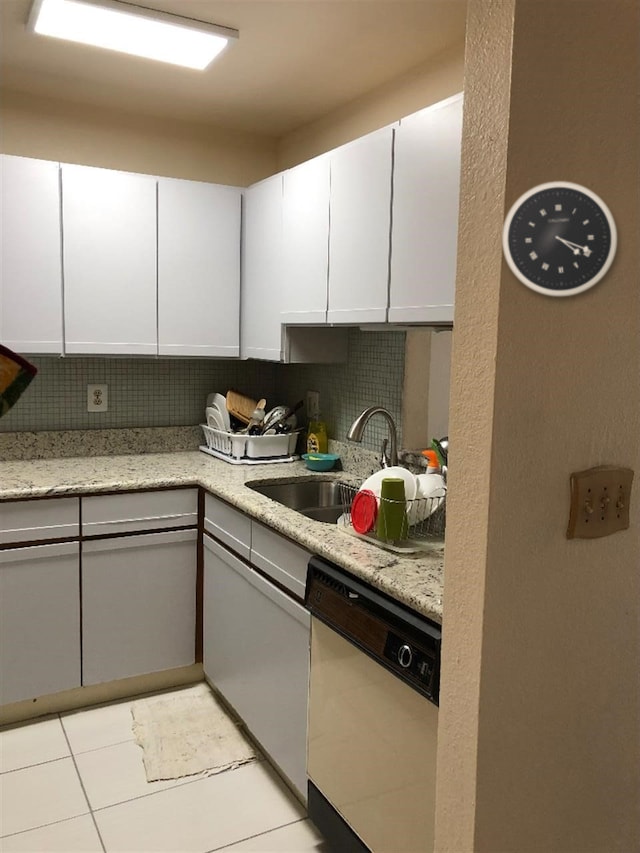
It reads **4:19**
